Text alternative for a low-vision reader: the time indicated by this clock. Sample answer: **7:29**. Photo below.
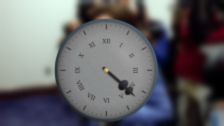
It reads **4:22**
